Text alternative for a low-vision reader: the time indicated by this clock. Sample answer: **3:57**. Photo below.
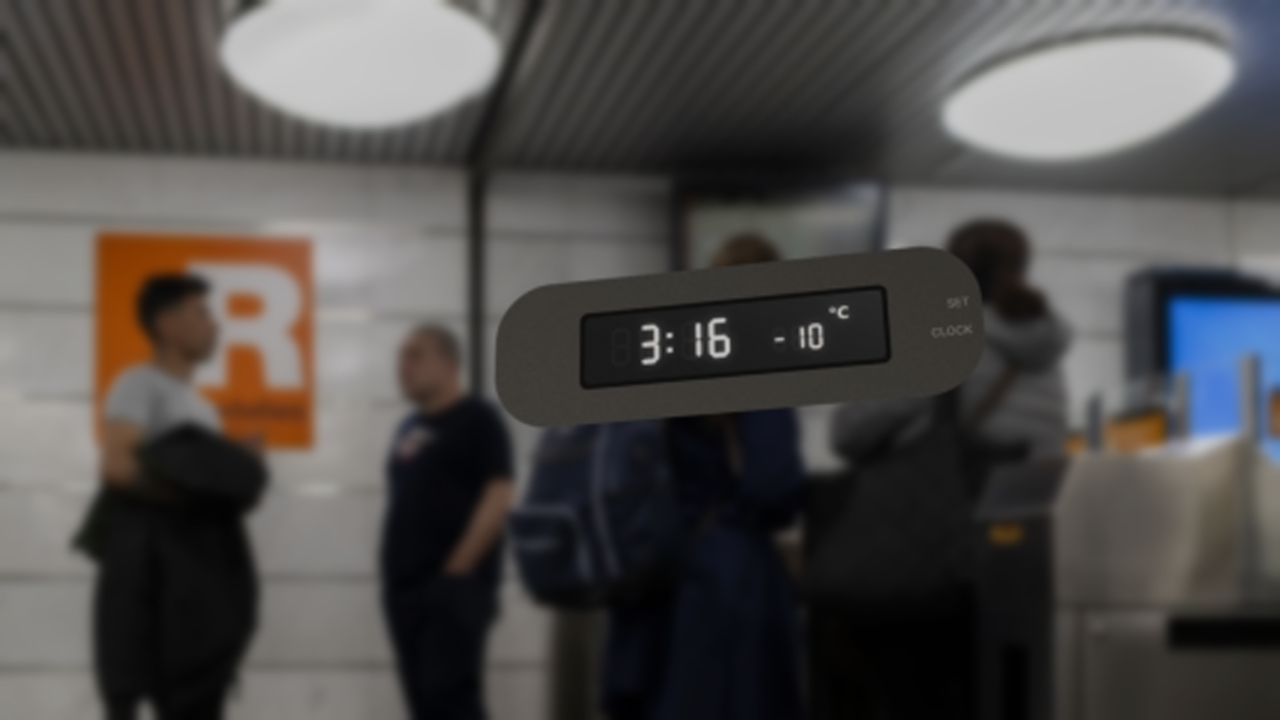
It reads **3:16**
